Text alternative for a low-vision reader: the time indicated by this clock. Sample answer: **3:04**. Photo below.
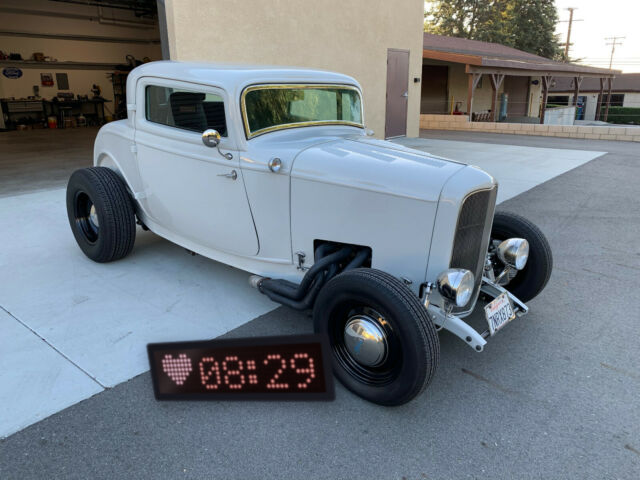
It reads **8:29**
